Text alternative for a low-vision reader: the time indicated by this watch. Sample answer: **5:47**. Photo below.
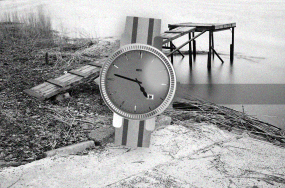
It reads **4:47**
